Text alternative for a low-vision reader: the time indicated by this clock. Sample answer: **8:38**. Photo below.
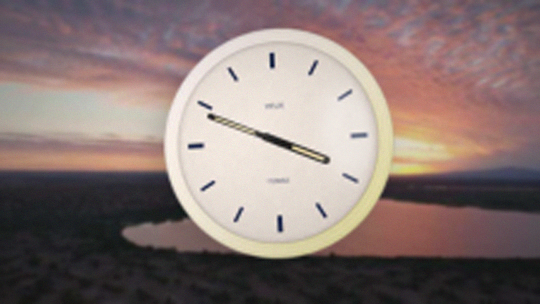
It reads **3:49**
